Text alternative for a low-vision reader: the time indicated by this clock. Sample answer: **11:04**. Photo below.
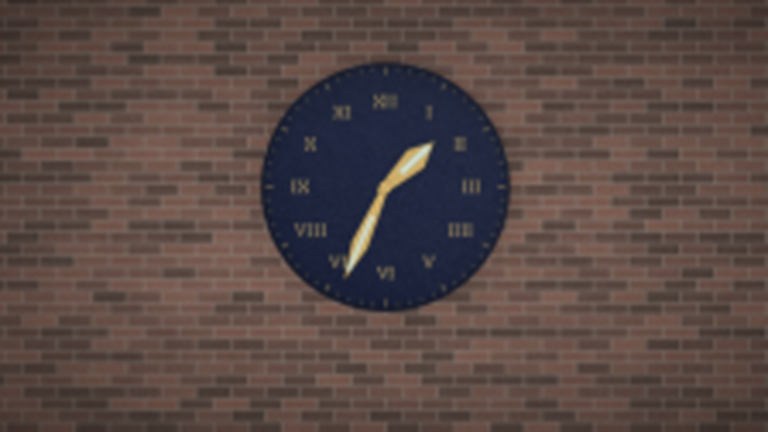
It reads **1:34**
